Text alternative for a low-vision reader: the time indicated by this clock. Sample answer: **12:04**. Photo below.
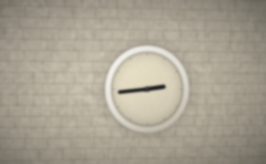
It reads **2:44**
